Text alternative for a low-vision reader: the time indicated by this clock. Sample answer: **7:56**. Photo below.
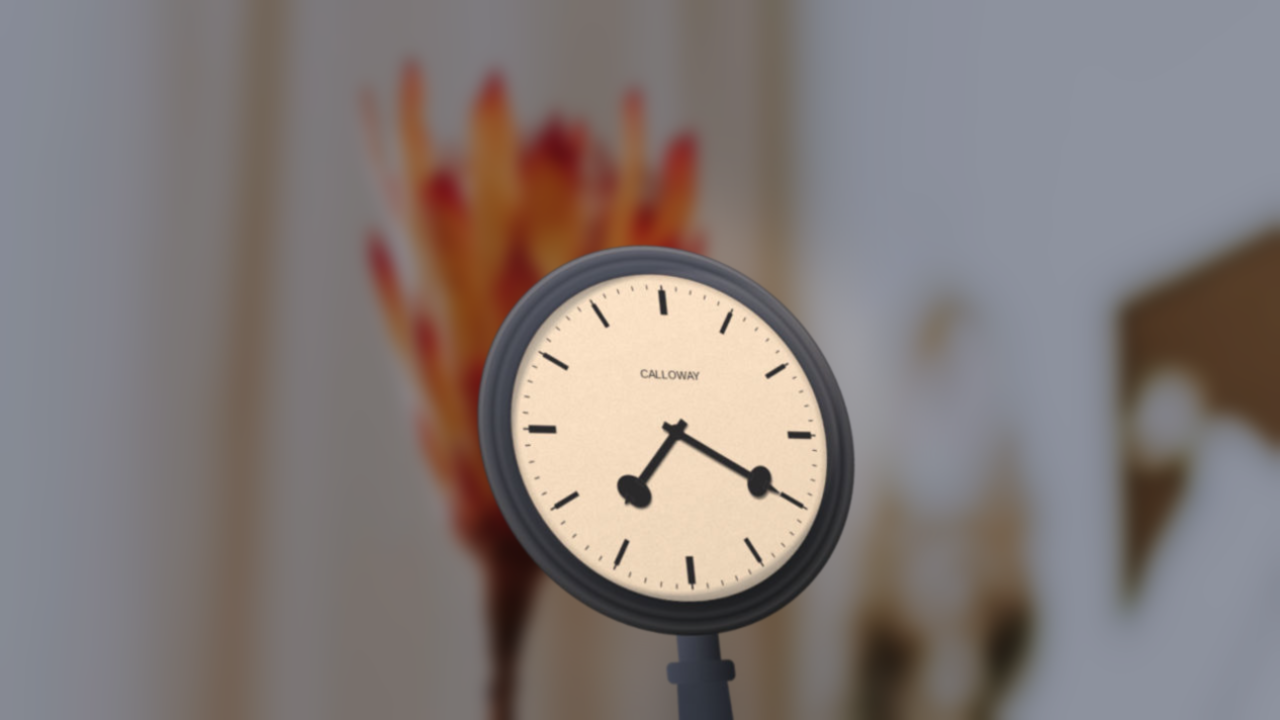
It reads **7:20**
